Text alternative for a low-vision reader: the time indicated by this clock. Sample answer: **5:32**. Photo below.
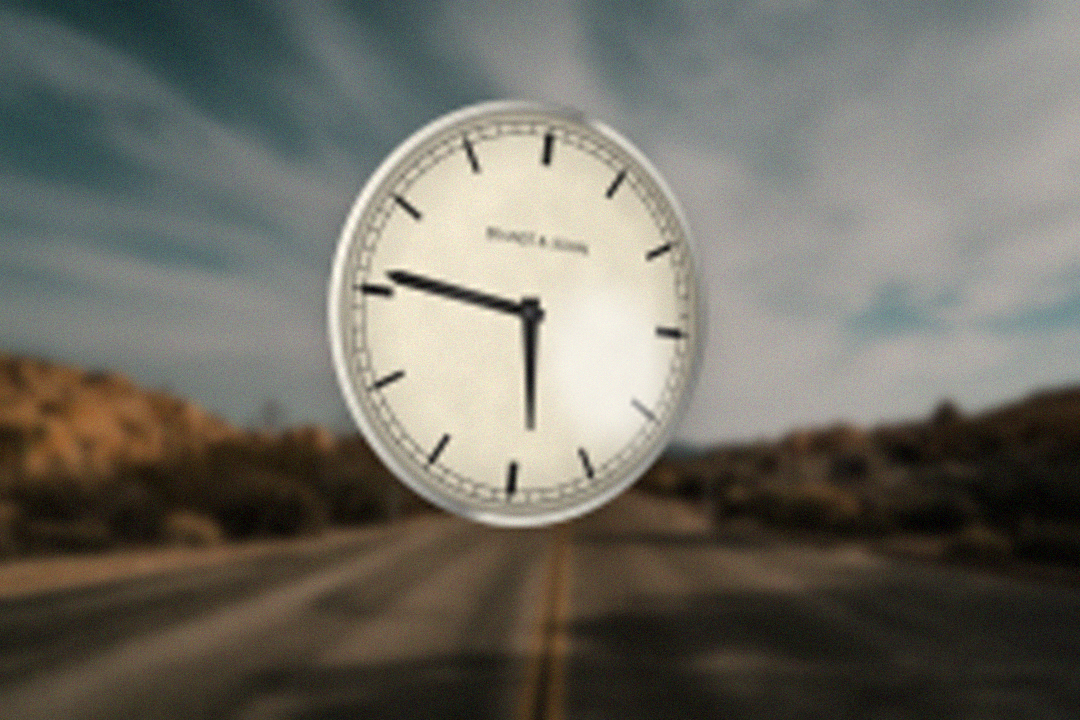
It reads **5:46**
